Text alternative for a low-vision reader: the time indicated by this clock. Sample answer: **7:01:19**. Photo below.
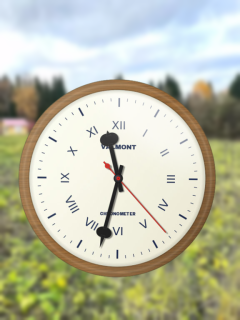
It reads **11:32:23**
